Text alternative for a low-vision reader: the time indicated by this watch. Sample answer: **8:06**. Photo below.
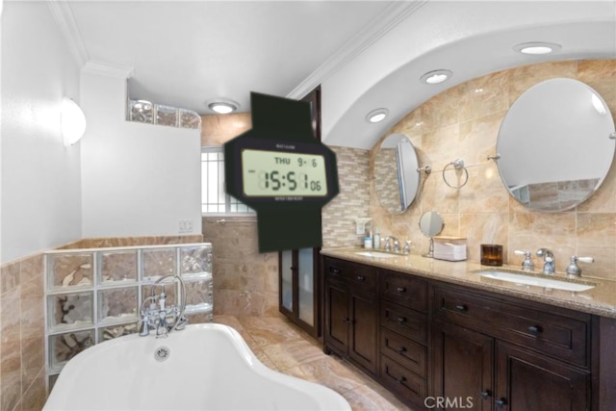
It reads **15:51**
